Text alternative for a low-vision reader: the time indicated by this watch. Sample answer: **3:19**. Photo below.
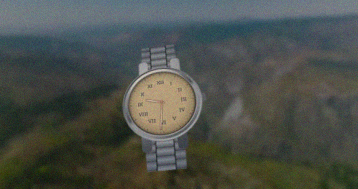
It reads **9:31**
